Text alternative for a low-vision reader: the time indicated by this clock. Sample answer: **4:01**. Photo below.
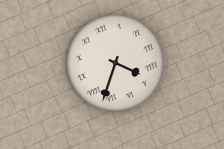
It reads **4:37**
